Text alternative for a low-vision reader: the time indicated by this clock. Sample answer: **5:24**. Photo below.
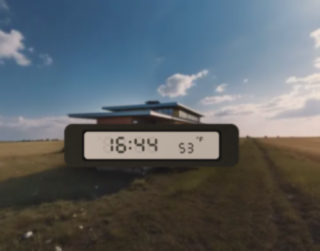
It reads **16:44**
